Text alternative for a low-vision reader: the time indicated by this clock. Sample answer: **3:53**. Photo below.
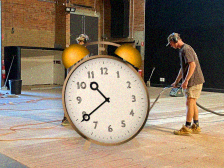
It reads **10:39**
